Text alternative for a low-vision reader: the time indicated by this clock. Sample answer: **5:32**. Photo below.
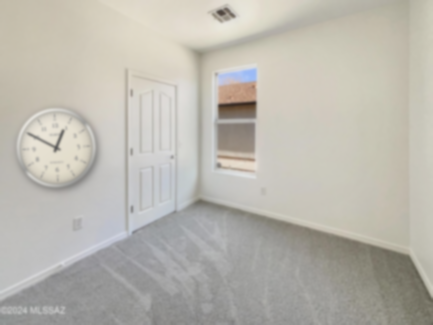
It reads **12:50**
